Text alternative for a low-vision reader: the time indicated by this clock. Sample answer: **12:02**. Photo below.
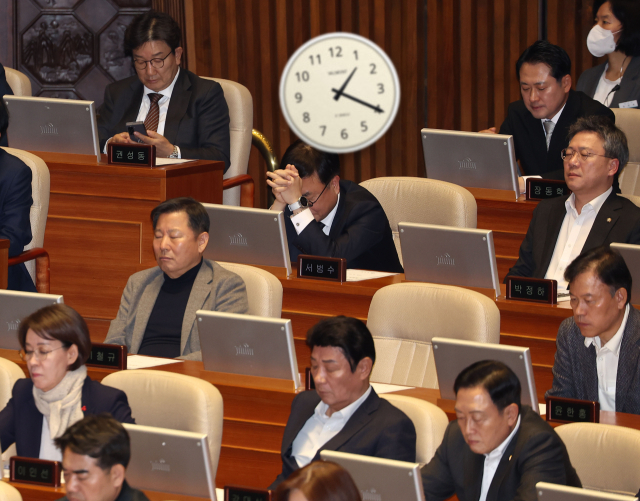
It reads **1:20**
